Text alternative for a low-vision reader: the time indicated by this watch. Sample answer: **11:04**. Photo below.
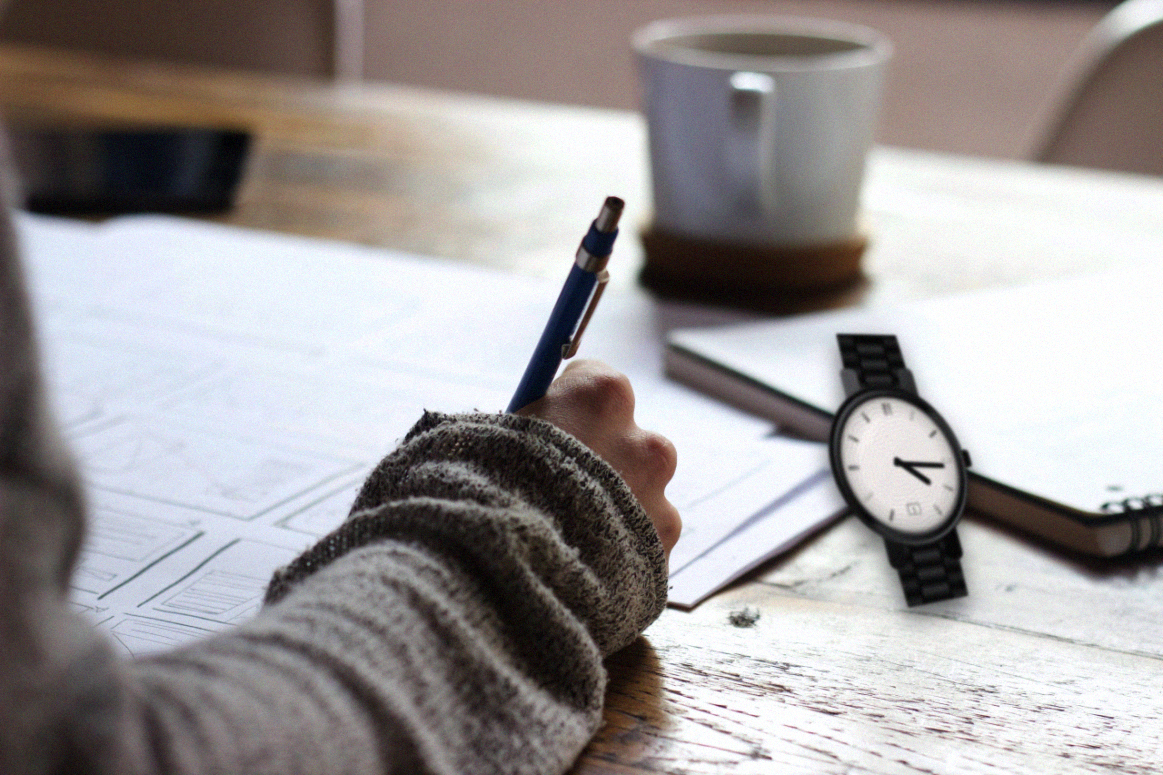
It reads **4:16**
